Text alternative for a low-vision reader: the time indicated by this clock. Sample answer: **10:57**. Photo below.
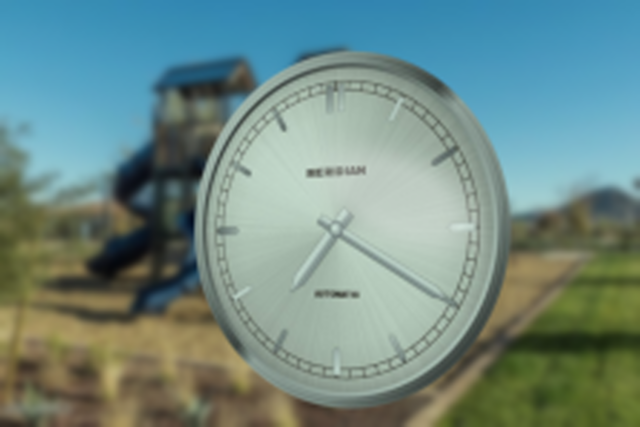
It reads **7:20**
